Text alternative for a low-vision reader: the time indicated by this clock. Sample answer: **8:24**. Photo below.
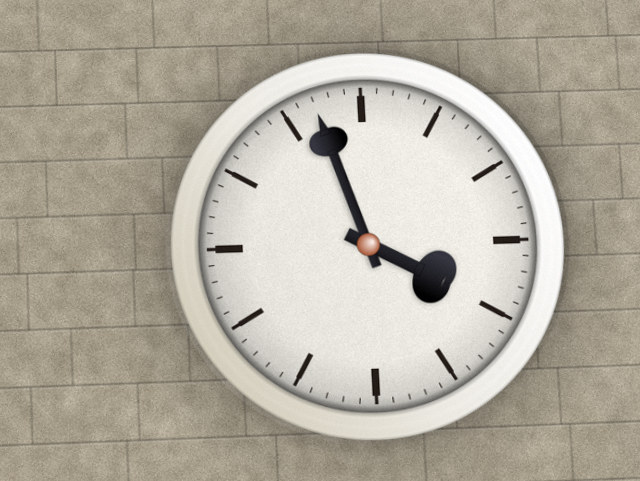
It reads **3:57**
